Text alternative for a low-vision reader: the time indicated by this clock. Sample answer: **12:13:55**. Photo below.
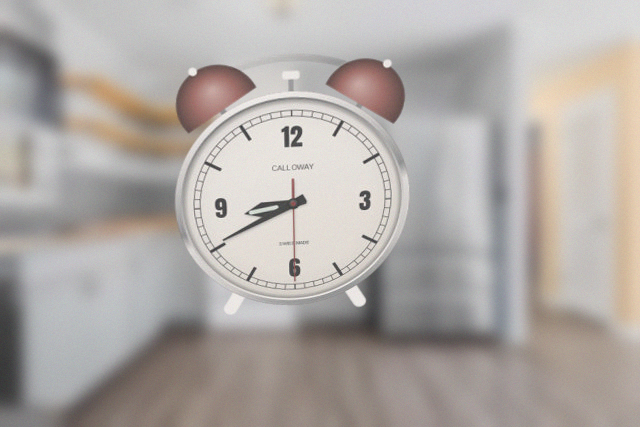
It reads **8:40:30**
